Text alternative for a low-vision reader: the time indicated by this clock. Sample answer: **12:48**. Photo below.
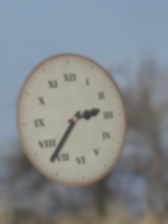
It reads **2:37**
